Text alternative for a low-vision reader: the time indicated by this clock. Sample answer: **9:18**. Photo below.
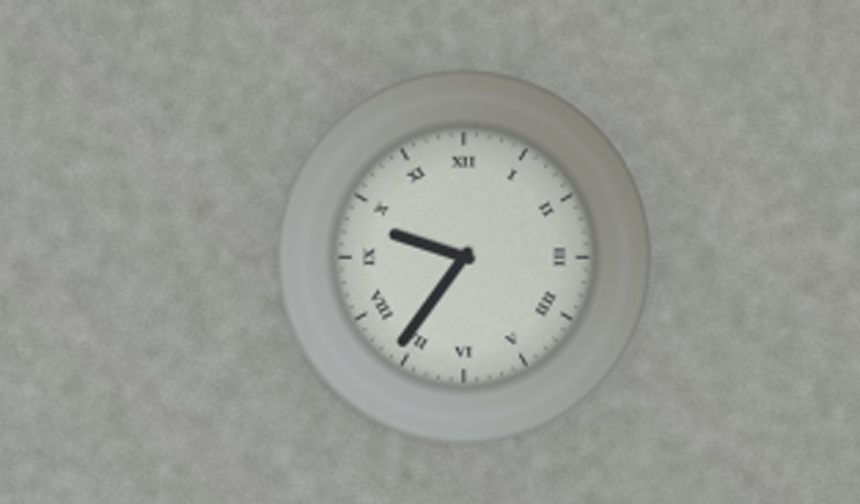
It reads **9:36**
